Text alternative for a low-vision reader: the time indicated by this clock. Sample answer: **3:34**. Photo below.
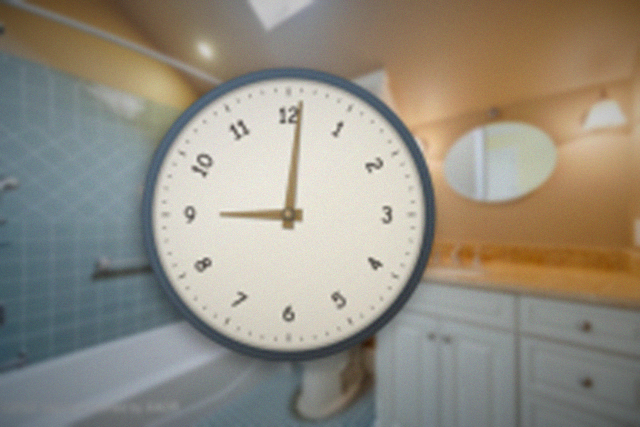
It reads **9:01**
